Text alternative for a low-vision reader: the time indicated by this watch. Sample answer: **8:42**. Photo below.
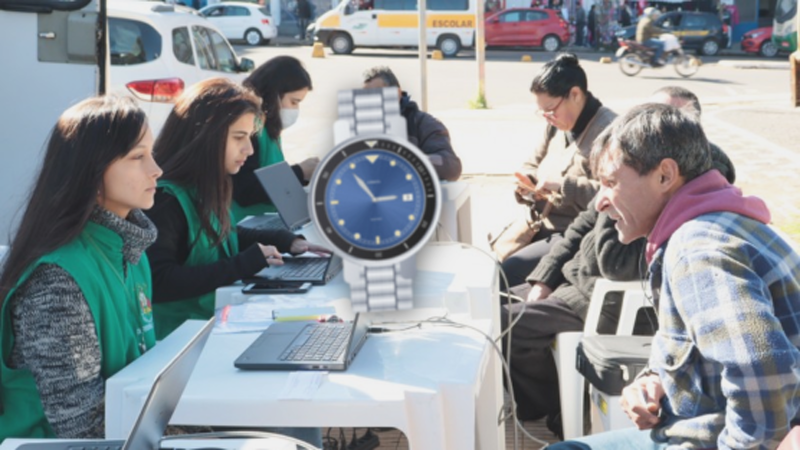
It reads **2:54**
